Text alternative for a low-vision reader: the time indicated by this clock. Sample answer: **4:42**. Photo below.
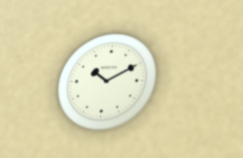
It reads **10:10**
